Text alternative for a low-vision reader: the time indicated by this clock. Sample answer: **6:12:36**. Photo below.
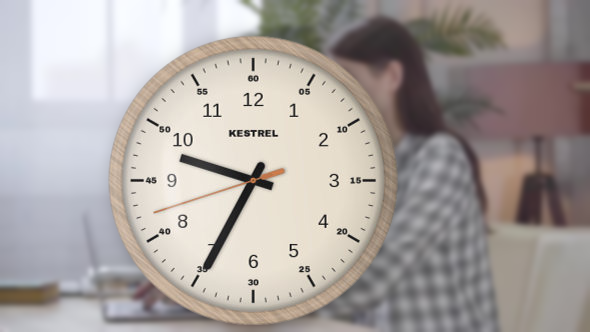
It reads **9:34:42**
